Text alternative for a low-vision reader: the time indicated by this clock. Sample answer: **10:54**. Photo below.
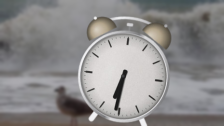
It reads **6:31**
